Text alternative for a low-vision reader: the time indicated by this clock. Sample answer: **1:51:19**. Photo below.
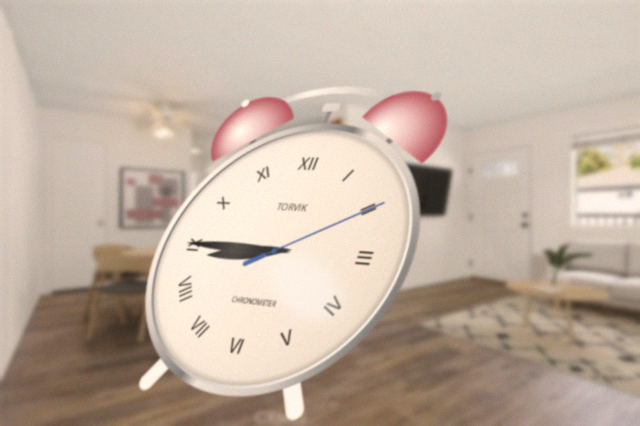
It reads **8:45:10**
